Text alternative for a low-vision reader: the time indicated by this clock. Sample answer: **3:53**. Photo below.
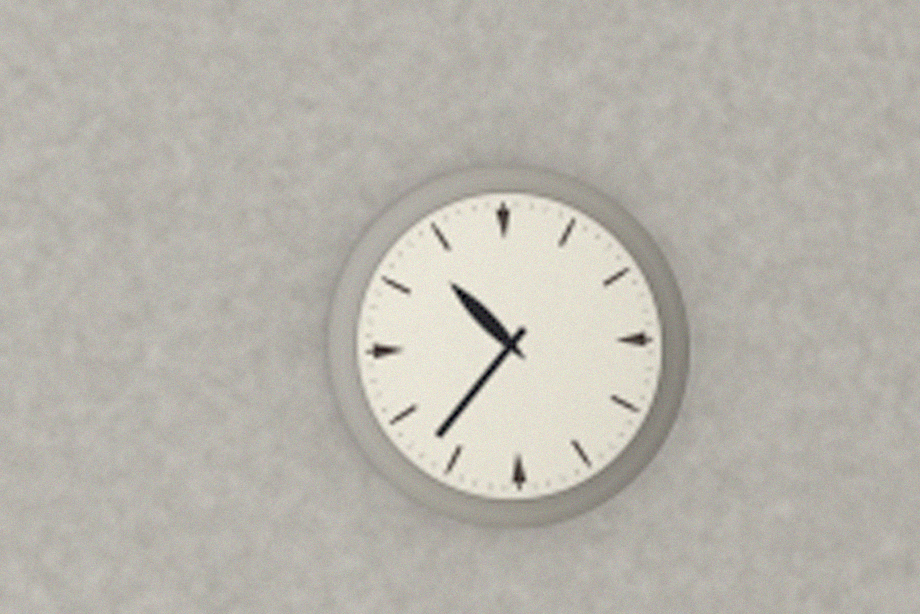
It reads **10:37**
